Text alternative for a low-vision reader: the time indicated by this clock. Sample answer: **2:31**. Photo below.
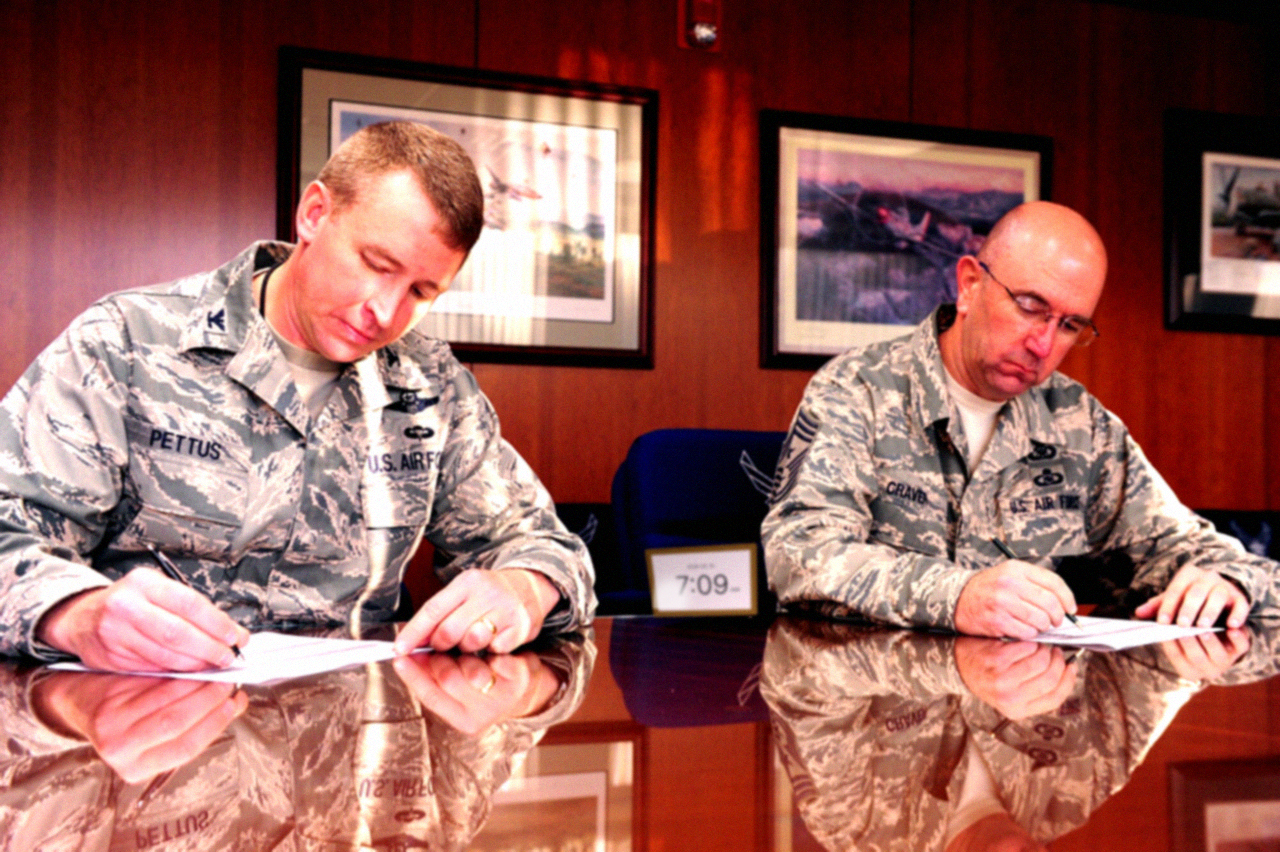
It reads **7:09**
